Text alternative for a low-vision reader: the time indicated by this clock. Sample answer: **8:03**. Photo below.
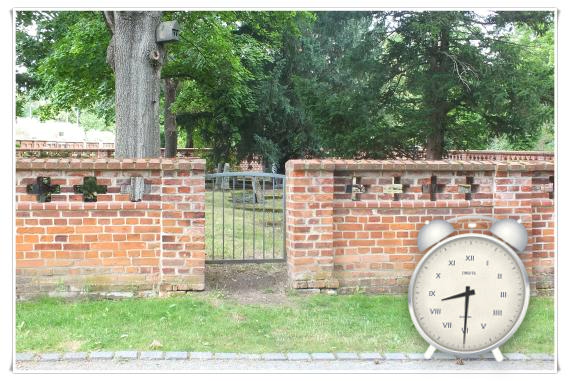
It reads **8:30**
